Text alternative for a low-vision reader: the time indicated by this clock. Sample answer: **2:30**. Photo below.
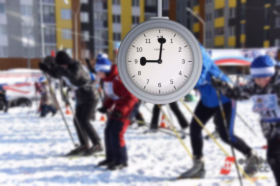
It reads **9:01**
